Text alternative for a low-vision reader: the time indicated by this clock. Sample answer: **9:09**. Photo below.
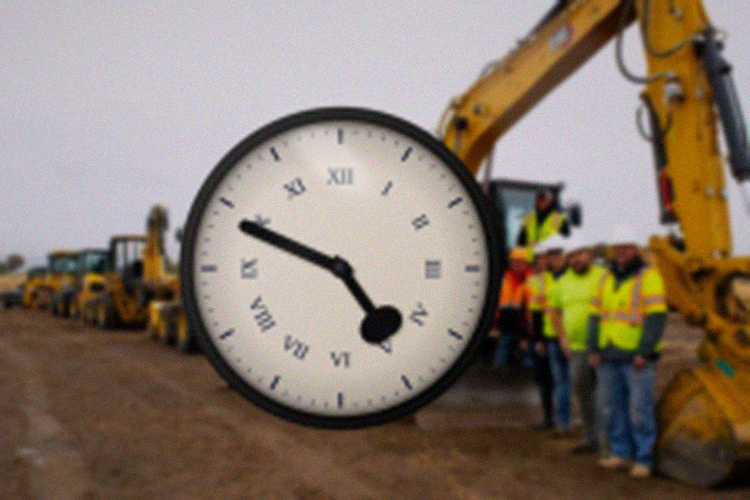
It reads **4:49**
